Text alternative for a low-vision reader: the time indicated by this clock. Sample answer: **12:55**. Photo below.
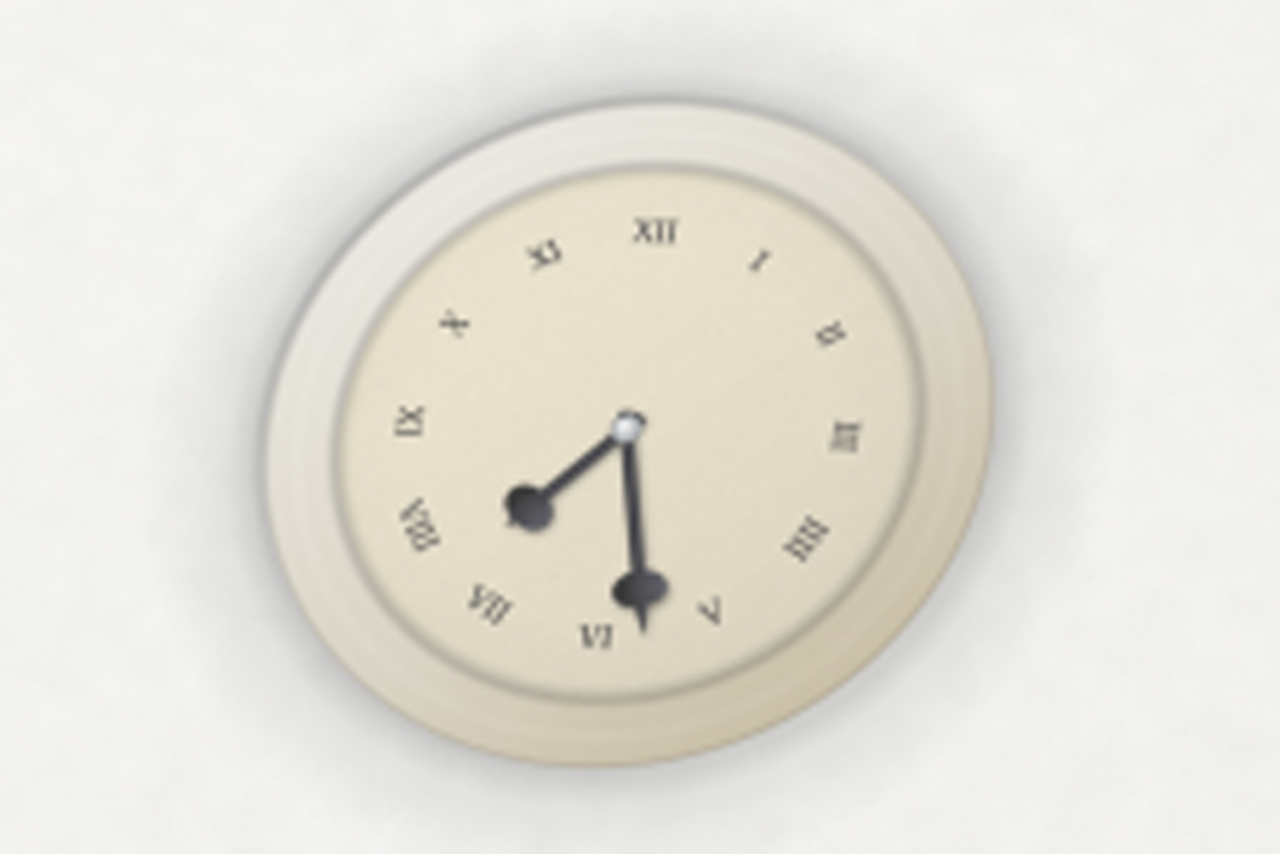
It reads **7:28**
